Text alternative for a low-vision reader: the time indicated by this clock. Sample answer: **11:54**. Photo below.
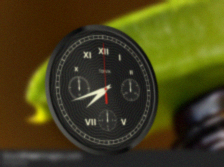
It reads **7:42**
